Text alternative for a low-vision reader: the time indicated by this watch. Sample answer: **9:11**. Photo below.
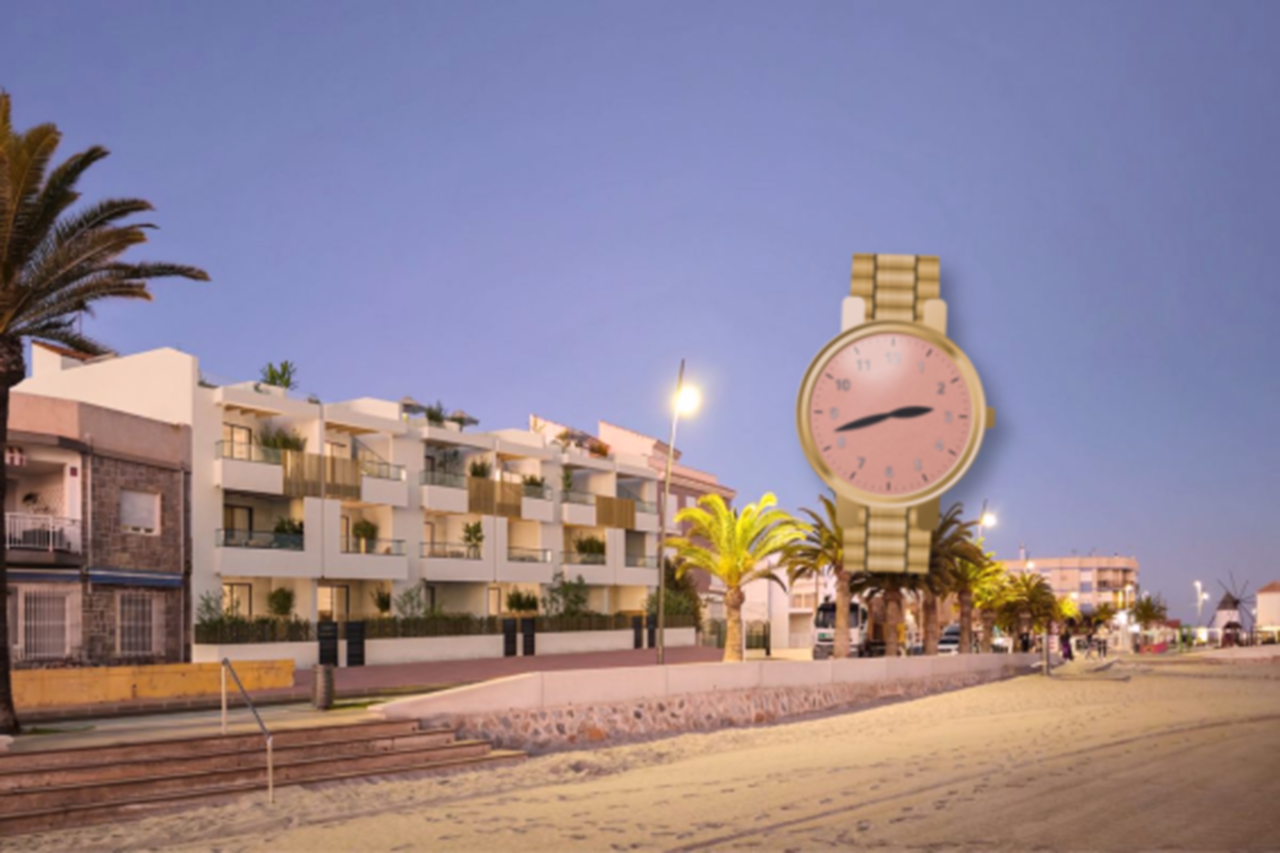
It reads **2:42**
